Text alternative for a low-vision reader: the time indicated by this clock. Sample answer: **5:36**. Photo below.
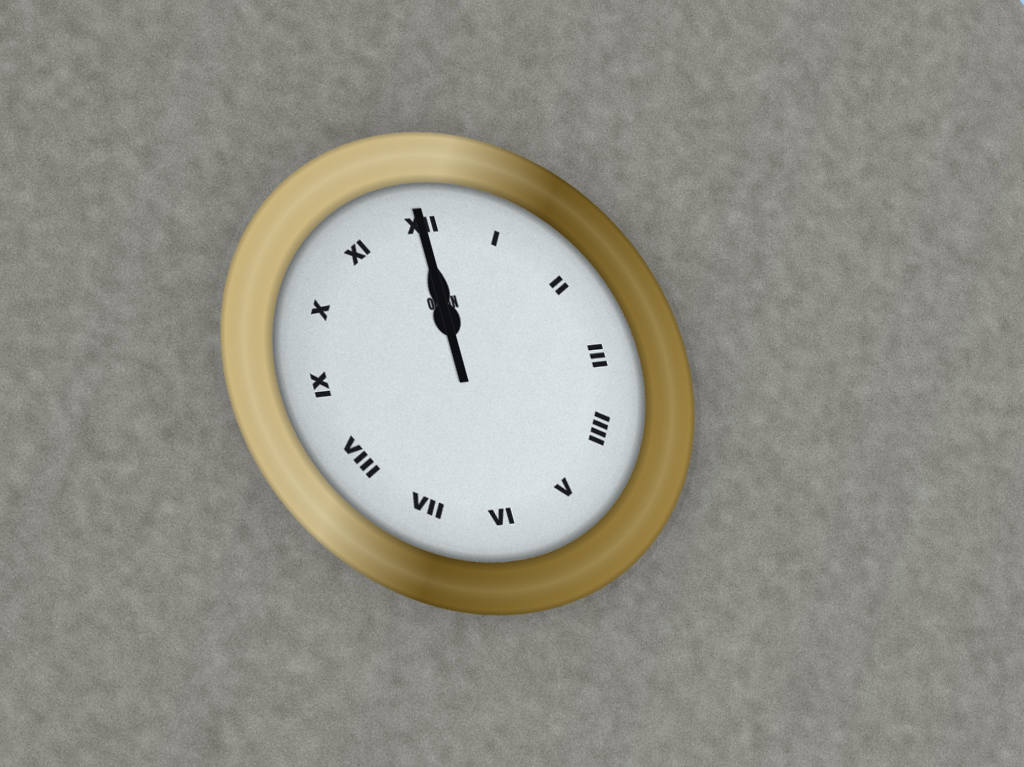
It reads **12:00**
